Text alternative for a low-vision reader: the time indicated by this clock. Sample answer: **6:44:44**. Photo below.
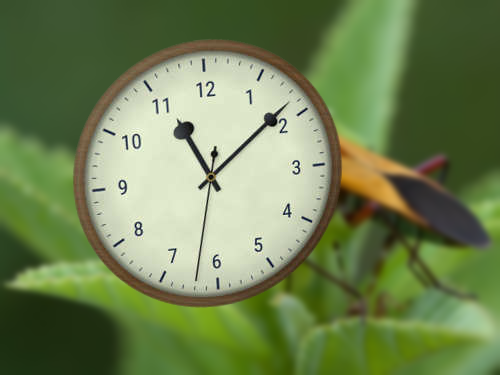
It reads **11:08:32**
